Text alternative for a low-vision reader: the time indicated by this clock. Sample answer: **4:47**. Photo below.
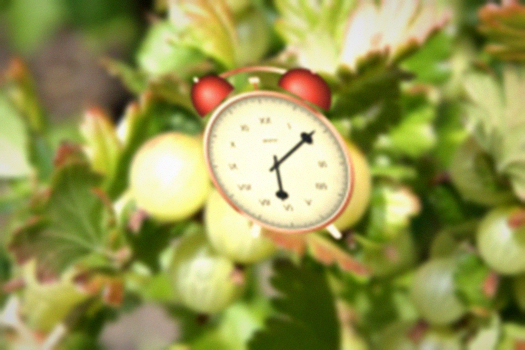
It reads **6:09**
